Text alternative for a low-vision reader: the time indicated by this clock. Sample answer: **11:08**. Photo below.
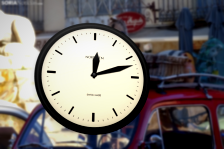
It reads **12:12**
